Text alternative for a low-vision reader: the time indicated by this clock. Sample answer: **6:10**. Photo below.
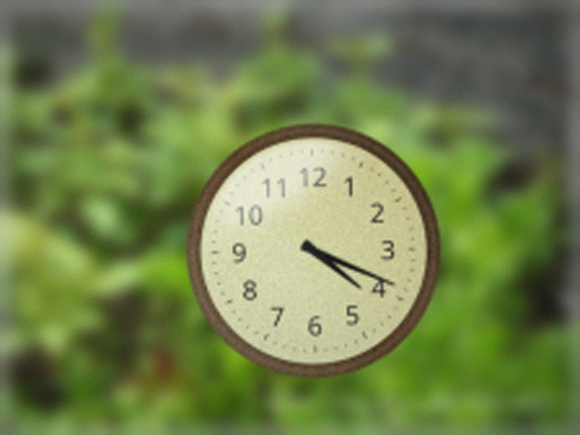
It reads **4:19**
